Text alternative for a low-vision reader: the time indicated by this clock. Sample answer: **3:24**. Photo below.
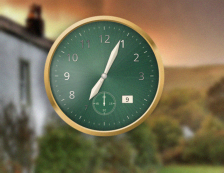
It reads **7:04**
